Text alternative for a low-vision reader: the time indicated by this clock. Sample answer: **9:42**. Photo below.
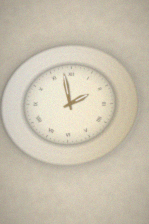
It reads **1:58**
